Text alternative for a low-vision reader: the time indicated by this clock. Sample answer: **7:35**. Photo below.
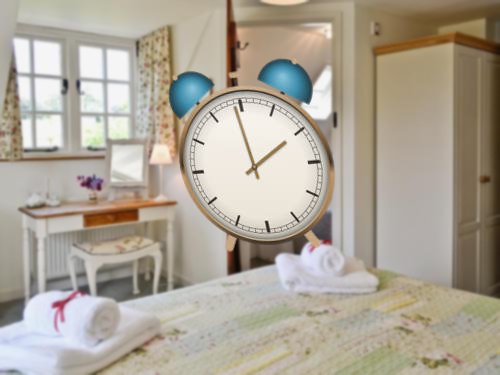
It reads **1:59**
